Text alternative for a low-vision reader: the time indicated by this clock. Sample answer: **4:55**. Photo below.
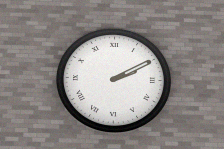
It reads **2:10**
